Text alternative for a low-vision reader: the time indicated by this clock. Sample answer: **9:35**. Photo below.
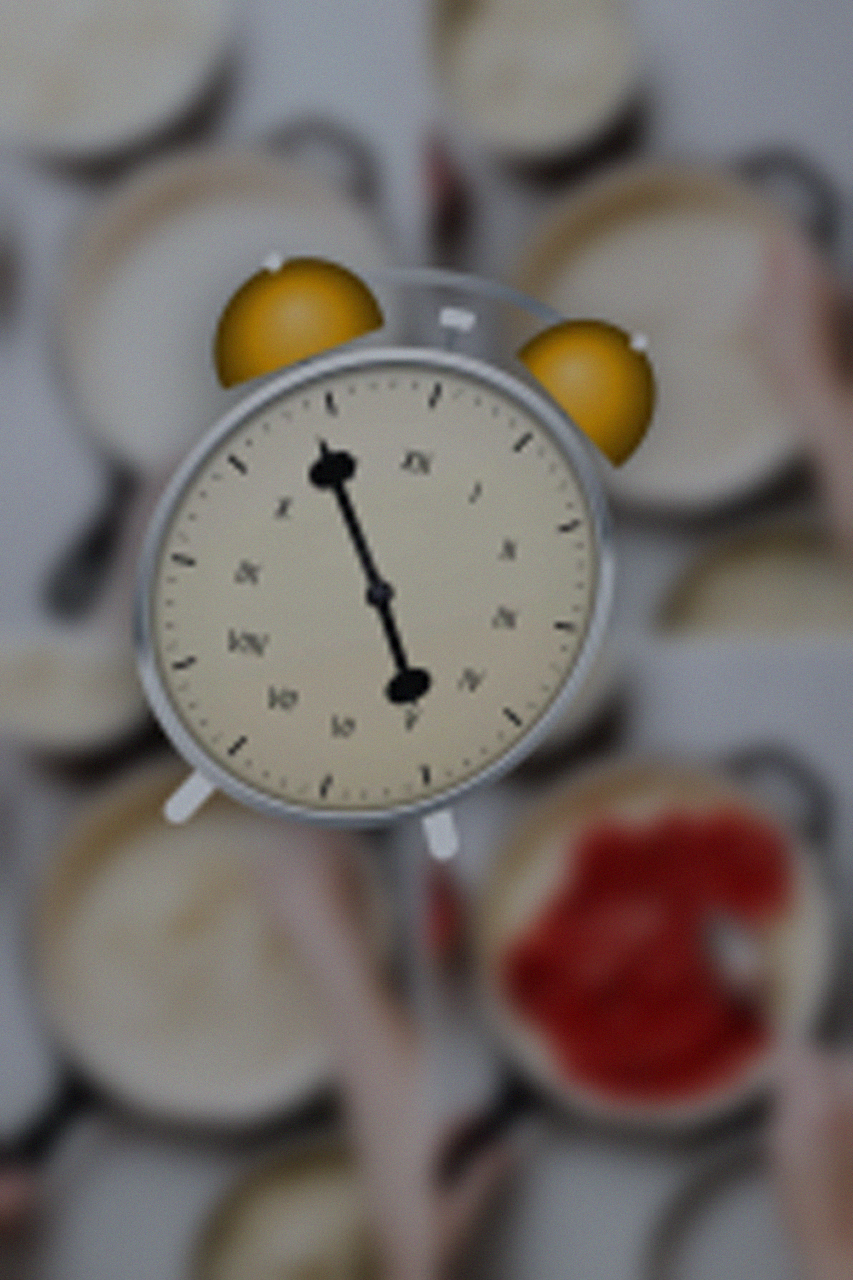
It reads **4:54**
